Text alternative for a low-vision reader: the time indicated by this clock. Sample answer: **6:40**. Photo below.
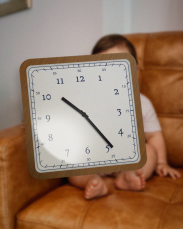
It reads **10:24**
